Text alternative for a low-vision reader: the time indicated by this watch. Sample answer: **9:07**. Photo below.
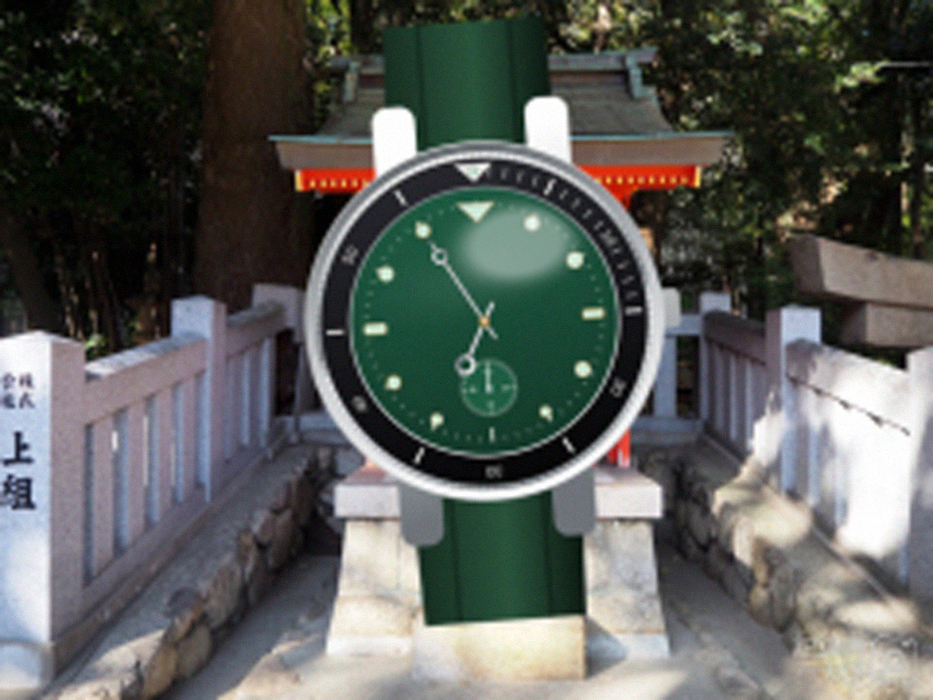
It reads **6:55**
